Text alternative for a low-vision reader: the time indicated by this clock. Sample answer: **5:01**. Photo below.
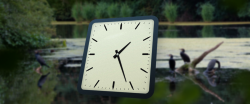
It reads **1:26**
